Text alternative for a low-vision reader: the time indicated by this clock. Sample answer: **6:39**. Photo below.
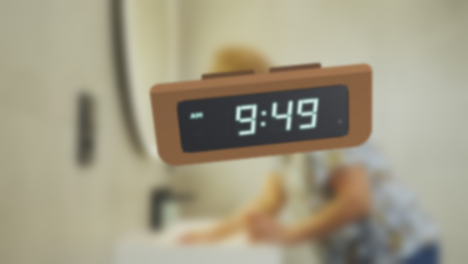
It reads **9:49**
